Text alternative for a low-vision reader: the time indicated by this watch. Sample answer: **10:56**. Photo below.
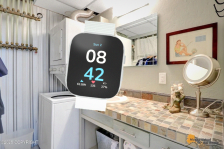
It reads **8:42**
